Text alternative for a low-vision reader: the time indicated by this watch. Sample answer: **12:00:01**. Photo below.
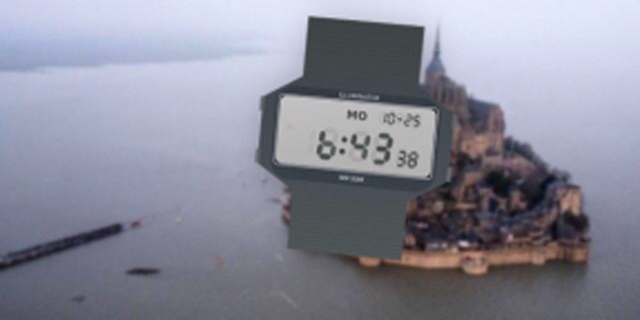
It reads **6:43:38**
